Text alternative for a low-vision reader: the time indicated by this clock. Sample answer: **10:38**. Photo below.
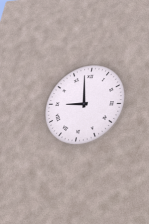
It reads **8:58**
